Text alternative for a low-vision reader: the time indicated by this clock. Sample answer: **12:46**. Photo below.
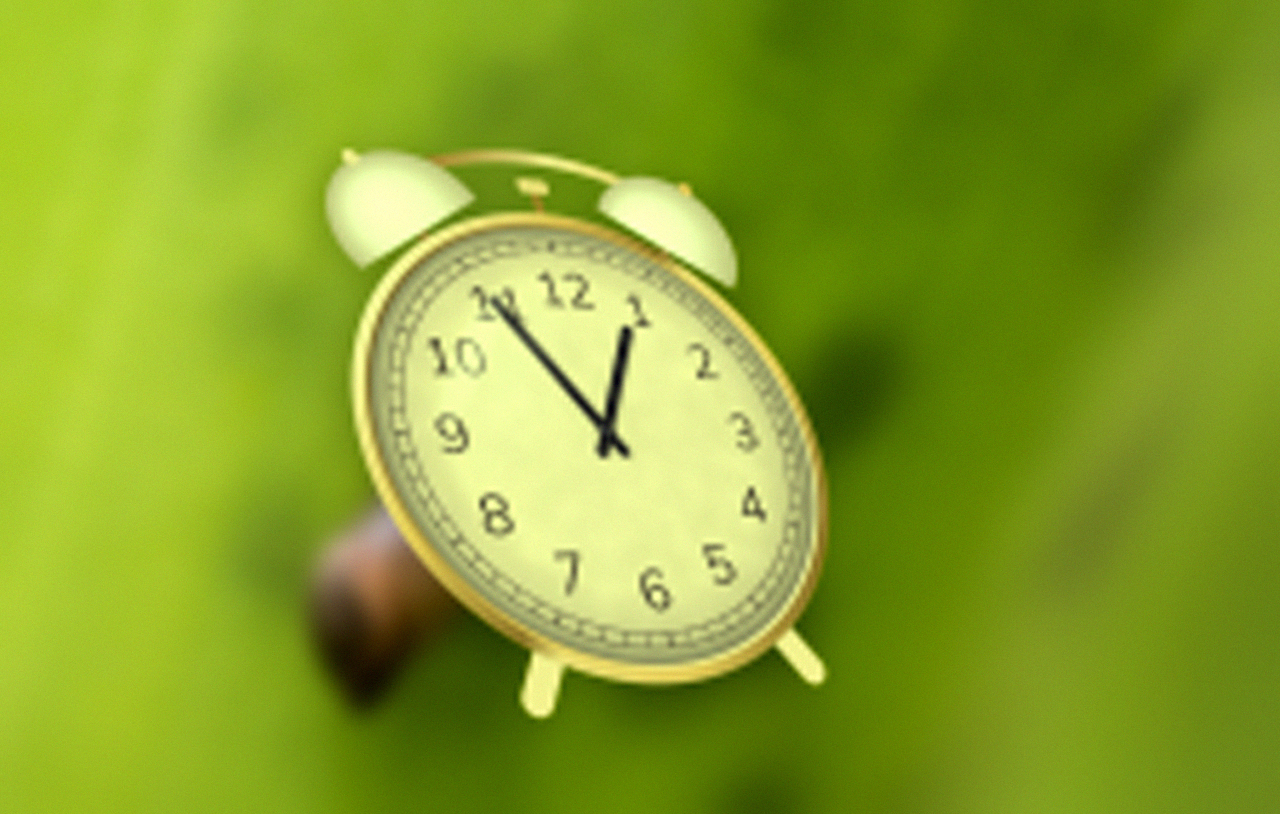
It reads **12:55**
